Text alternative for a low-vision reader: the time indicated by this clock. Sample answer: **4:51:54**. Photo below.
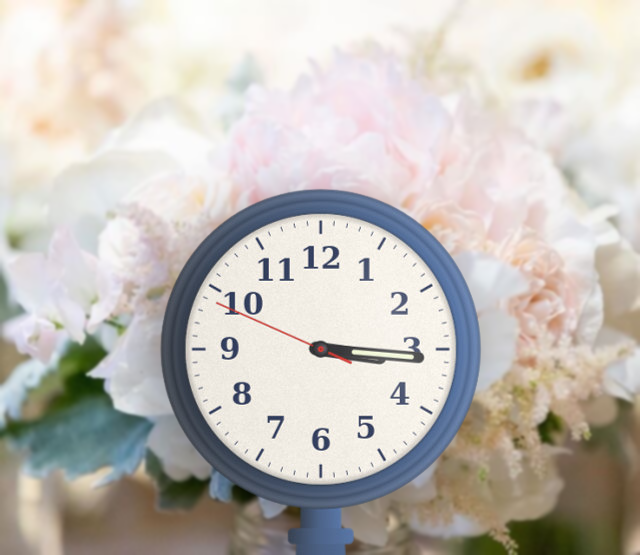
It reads **3:15:49**
